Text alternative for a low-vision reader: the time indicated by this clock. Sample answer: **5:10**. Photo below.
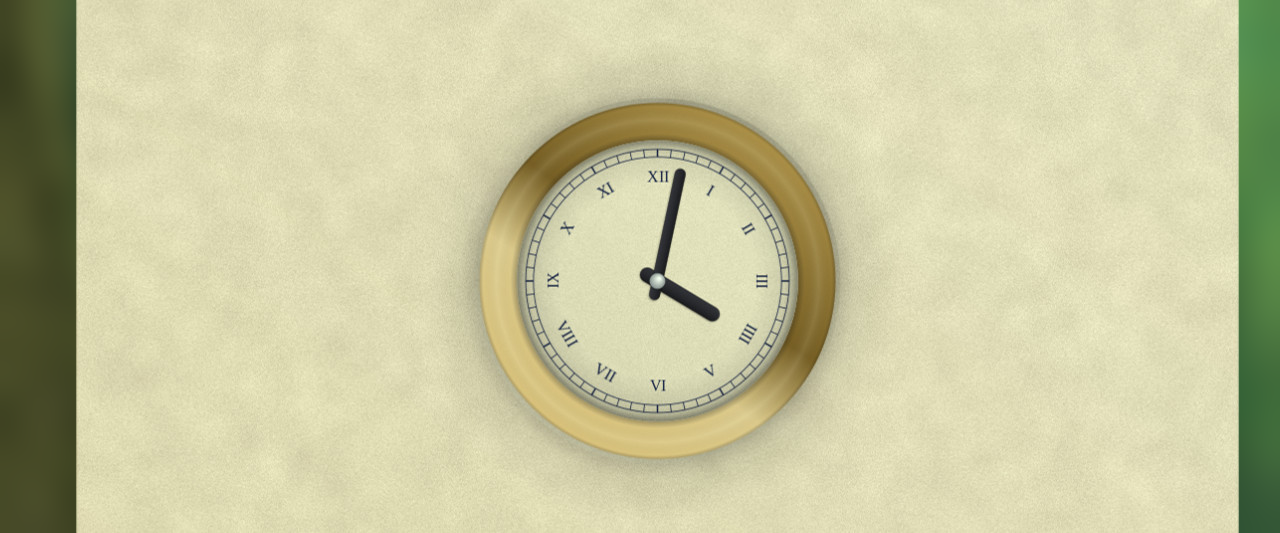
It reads **4:02**
